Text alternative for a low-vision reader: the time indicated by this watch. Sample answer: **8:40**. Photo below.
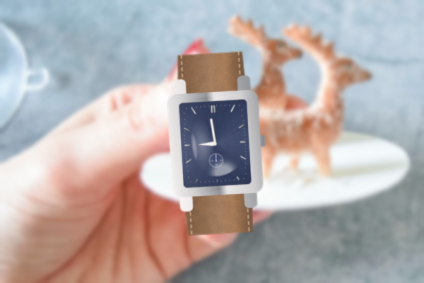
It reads **8:59**
